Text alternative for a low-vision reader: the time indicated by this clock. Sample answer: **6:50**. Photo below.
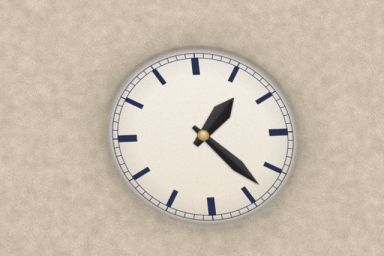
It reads **1:23**
